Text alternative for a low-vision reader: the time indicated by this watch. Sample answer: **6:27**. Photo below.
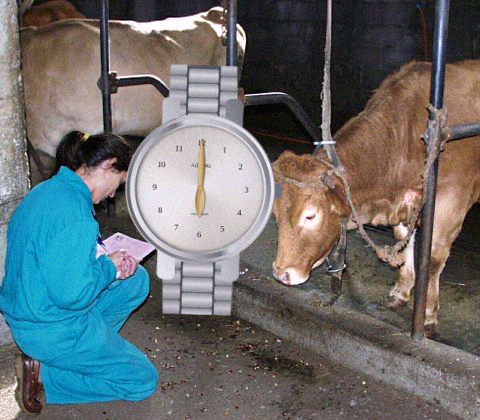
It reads **6:00**
